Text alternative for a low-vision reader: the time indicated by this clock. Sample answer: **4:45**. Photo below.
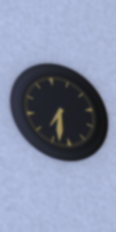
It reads **7:33**
